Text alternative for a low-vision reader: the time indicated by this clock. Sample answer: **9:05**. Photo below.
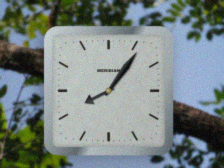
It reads **8:06**
